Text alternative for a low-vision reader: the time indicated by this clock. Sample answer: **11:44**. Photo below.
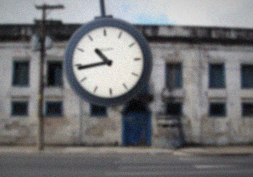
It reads **10:44**
